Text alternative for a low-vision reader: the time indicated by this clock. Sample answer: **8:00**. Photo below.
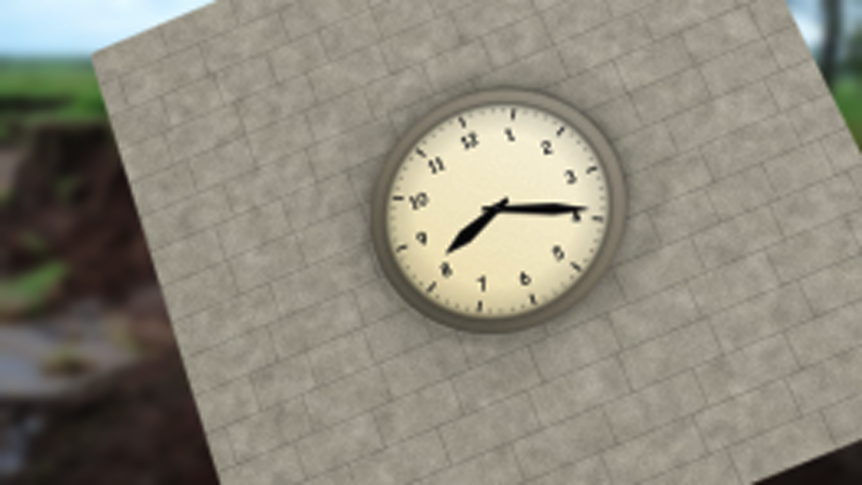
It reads **8:19**
